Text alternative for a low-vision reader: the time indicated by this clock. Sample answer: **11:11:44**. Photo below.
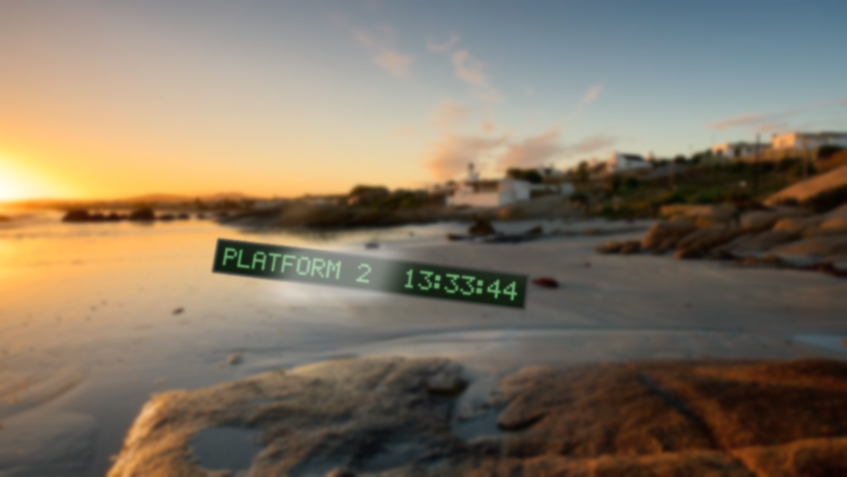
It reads **13:33:44**
